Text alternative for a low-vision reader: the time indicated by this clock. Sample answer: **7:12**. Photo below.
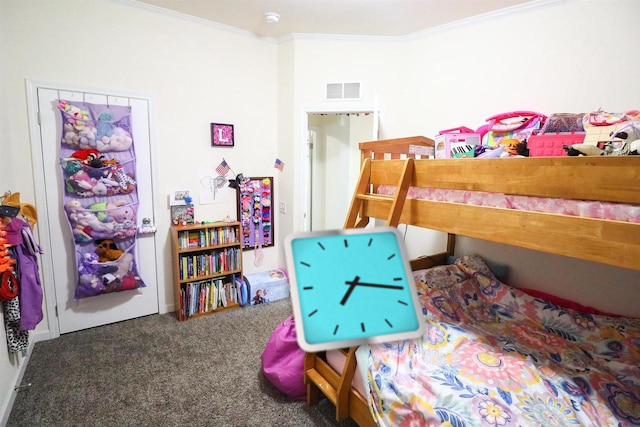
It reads **7:17**
